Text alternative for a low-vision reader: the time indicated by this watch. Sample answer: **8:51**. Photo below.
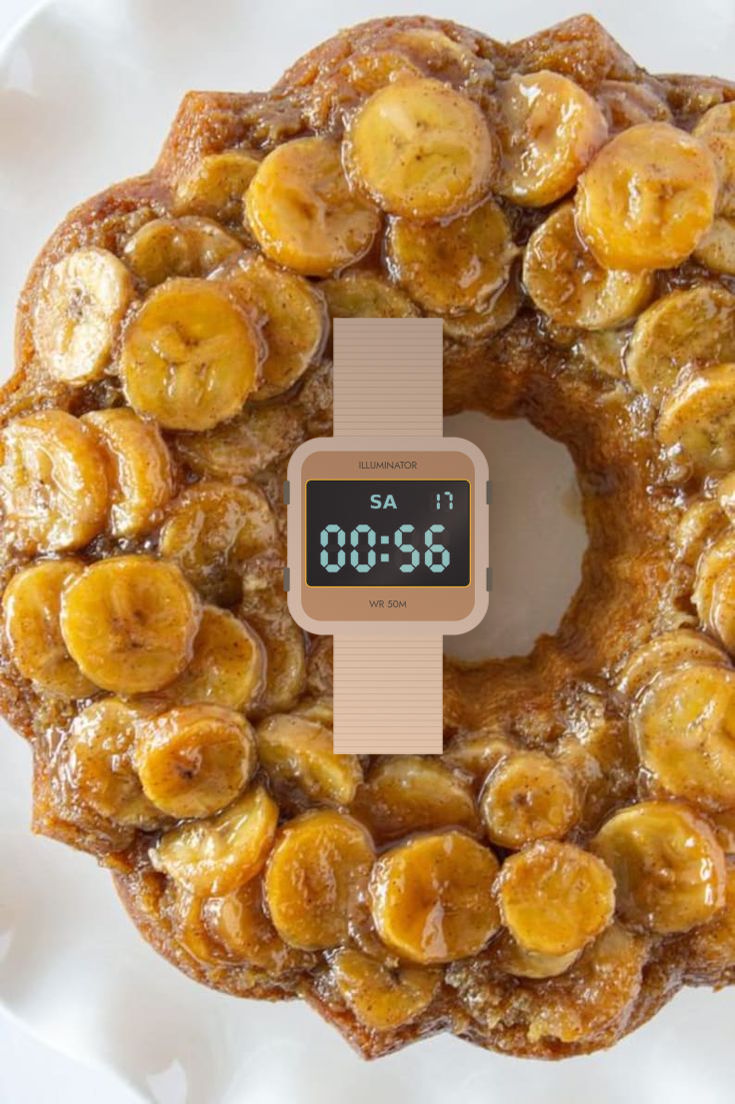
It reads **0:56**
